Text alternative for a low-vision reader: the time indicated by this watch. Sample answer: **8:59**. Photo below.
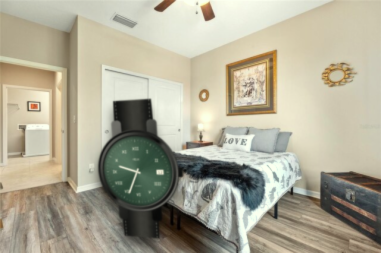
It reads **9:34**
